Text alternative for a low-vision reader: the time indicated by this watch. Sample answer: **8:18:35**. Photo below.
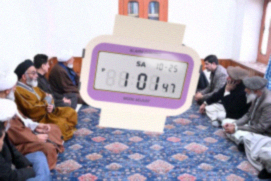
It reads **1:01:47**
